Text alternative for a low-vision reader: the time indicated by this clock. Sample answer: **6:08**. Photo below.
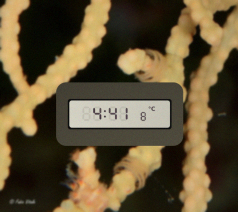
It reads **4:41**
